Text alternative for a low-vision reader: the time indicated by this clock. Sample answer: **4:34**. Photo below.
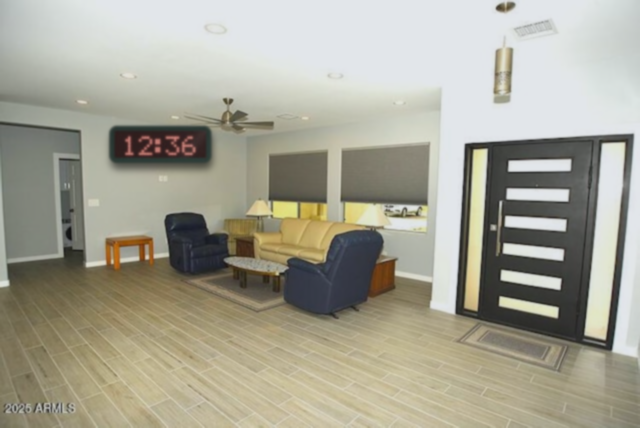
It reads **12:36**
